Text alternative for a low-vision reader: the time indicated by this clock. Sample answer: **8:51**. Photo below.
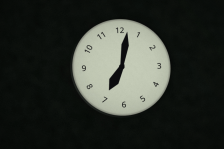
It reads **7:02**
